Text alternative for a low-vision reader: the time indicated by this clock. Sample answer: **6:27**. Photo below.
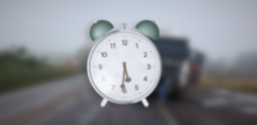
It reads **5:31**
